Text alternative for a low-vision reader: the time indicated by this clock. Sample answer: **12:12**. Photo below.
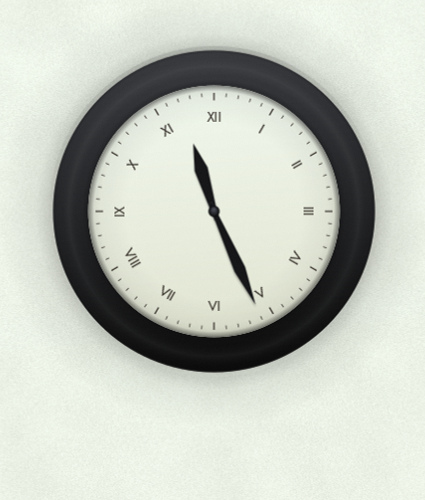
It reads **11:26**
